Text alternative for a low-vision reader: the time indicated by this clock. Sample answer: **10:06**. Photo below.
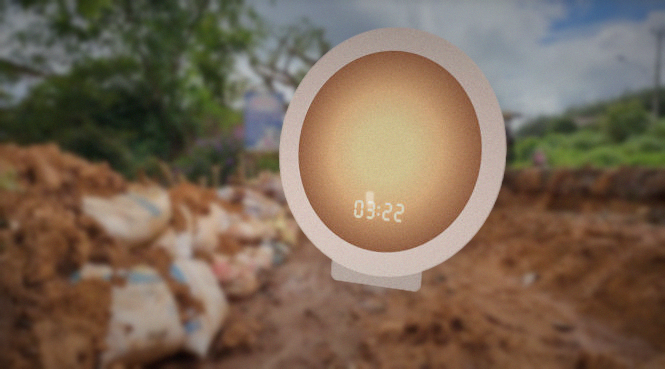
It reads **3:22**
